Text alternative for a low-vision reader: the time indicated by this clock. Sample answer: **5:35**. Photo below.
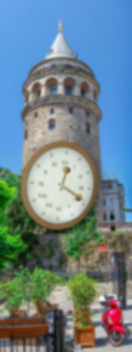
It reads **12:19**
